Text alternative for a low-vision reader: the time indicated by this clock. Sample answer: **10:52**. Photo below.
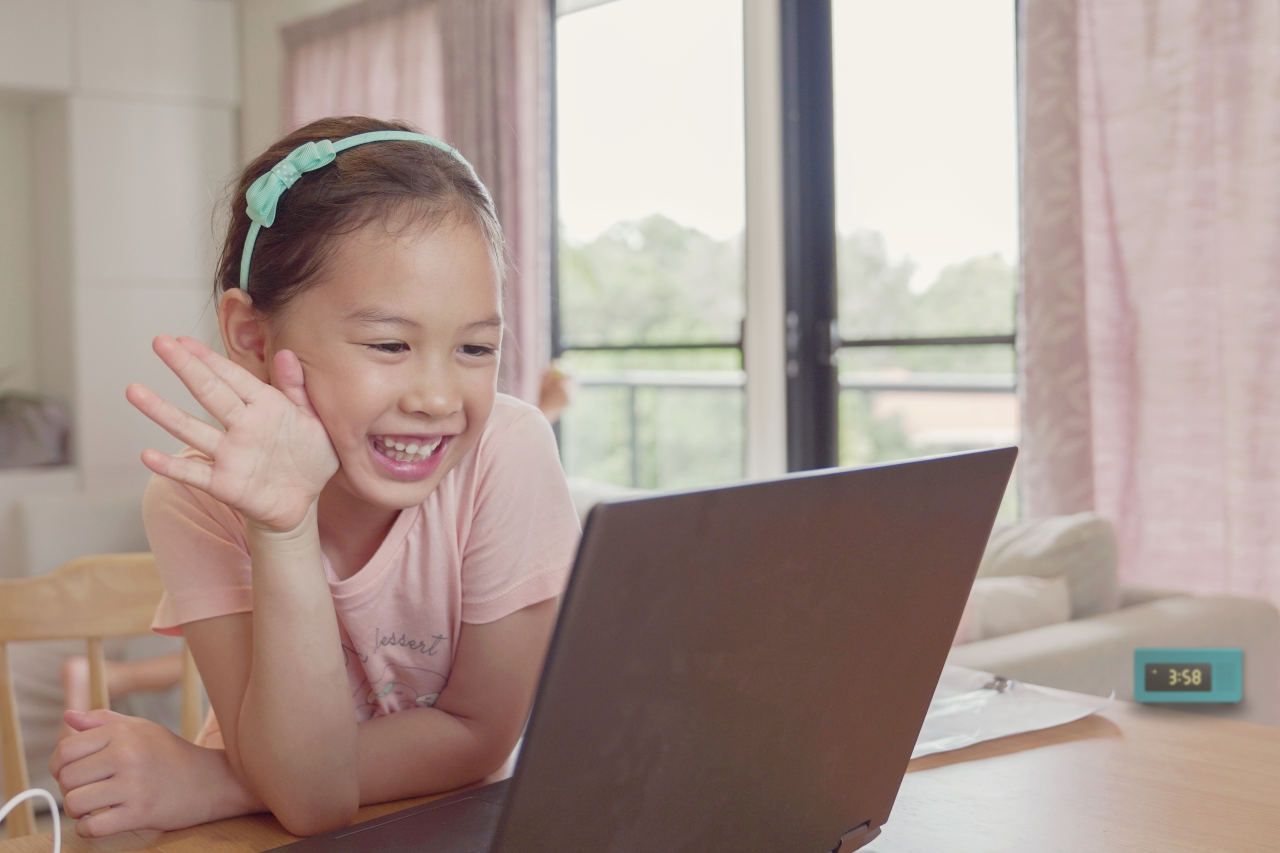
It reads **3:58**
